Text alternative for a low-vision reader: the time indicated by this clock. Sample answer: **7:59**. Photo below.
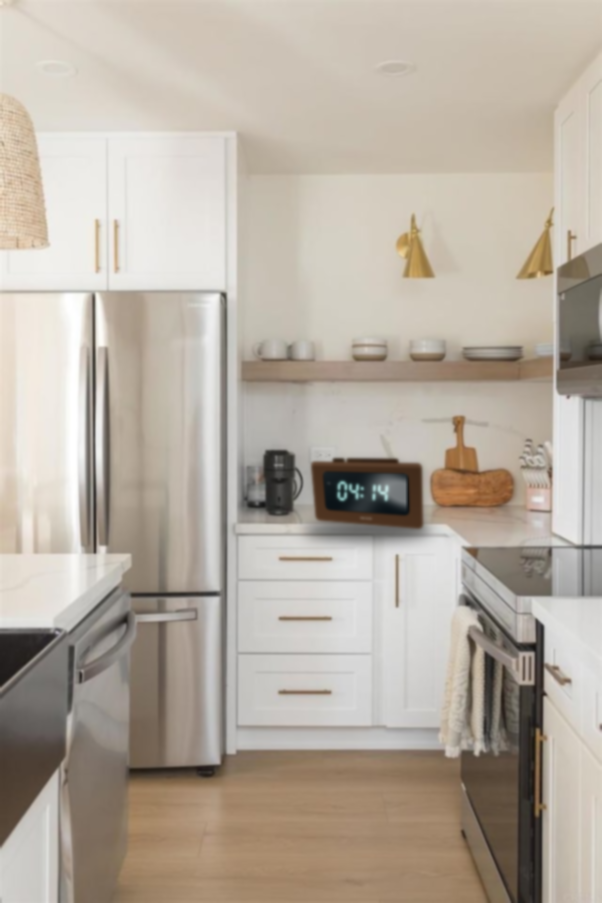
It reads **4:14**
